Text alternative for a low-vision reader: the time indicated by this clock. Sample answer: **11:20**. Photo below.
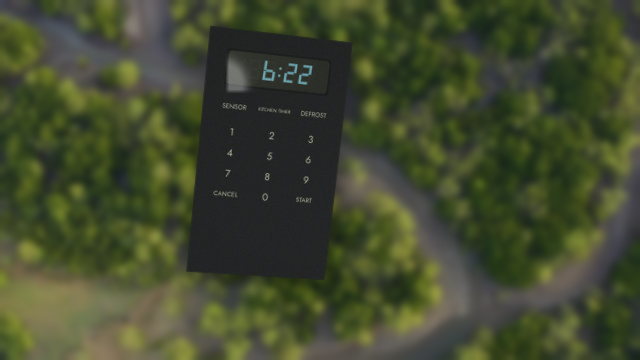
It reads **6:22**
